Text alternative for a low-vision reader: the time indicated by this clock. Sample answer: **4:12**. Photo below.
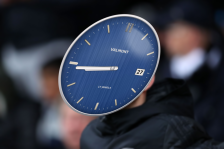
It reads **8:44**
